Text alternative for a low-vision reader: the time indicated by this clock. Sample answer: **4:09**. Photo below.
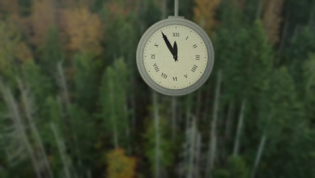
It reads **11:55**
